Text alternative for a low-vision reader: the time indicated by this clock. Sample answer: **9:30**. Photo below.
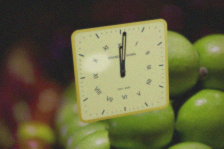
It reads **12:01**
